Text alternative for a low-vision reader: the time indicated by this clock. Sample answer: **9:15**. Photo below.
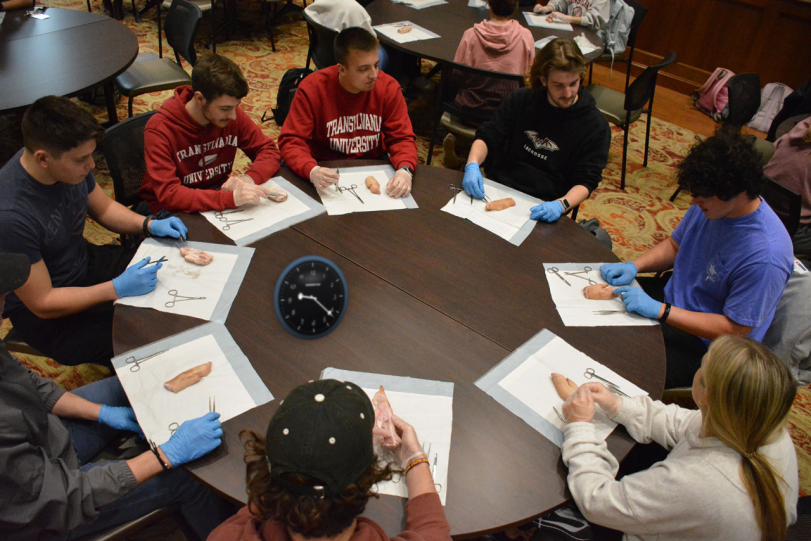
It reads **9:22**
